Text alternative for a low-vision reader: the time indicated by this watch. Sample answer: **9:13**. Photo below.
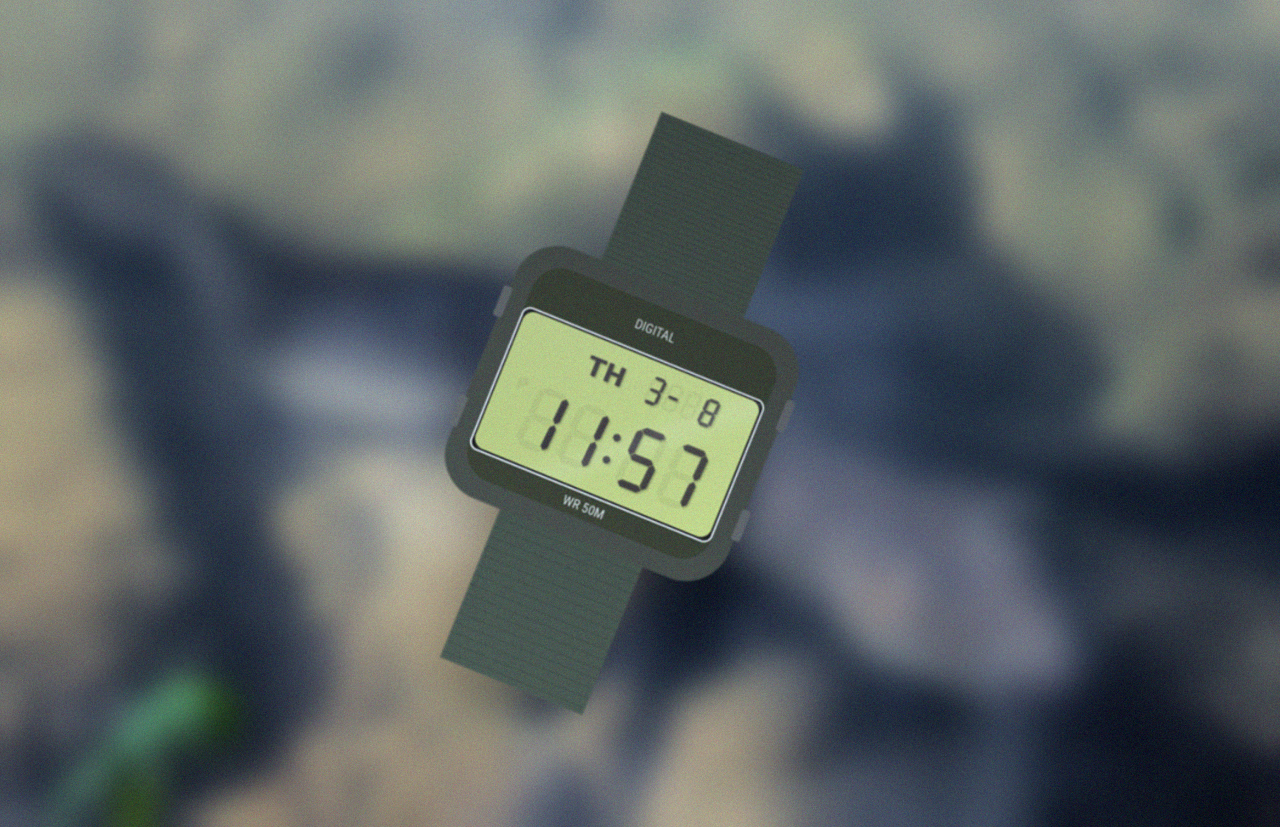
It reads **11:57**
